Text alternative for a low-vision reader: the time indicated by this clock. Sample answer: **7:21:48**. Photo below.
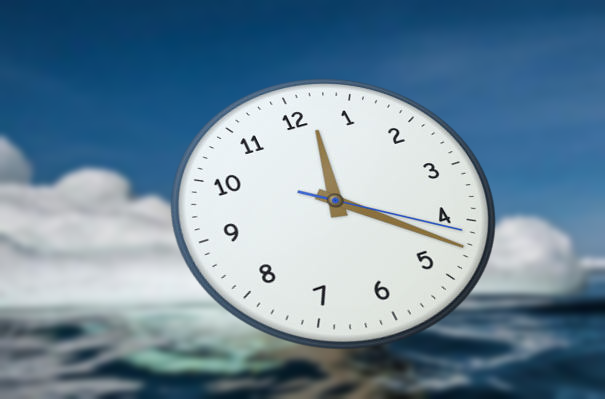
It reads **12:22:21**
